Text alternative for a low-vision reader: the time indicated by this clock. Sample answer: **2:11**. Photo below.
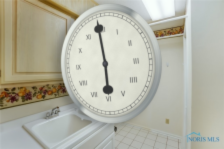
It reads **5:59**
